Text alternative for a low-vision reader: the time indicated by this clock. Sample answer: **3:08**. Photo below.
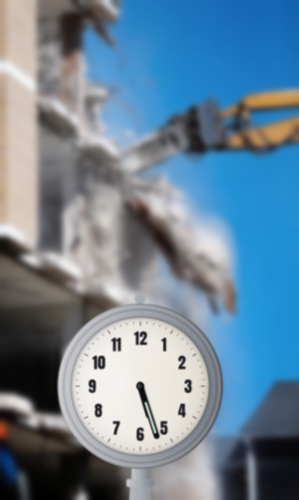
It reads **5:27**
